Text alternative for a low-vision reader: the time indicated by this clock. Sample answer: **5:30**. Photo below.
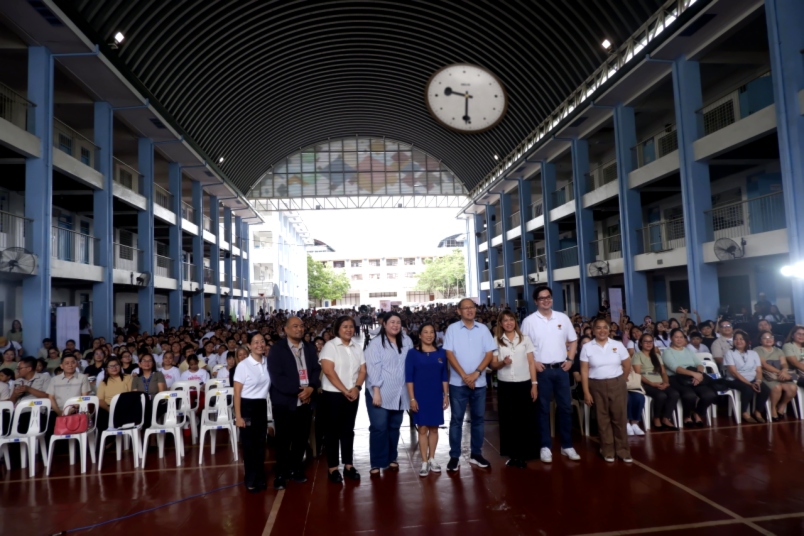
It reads **9:31**
